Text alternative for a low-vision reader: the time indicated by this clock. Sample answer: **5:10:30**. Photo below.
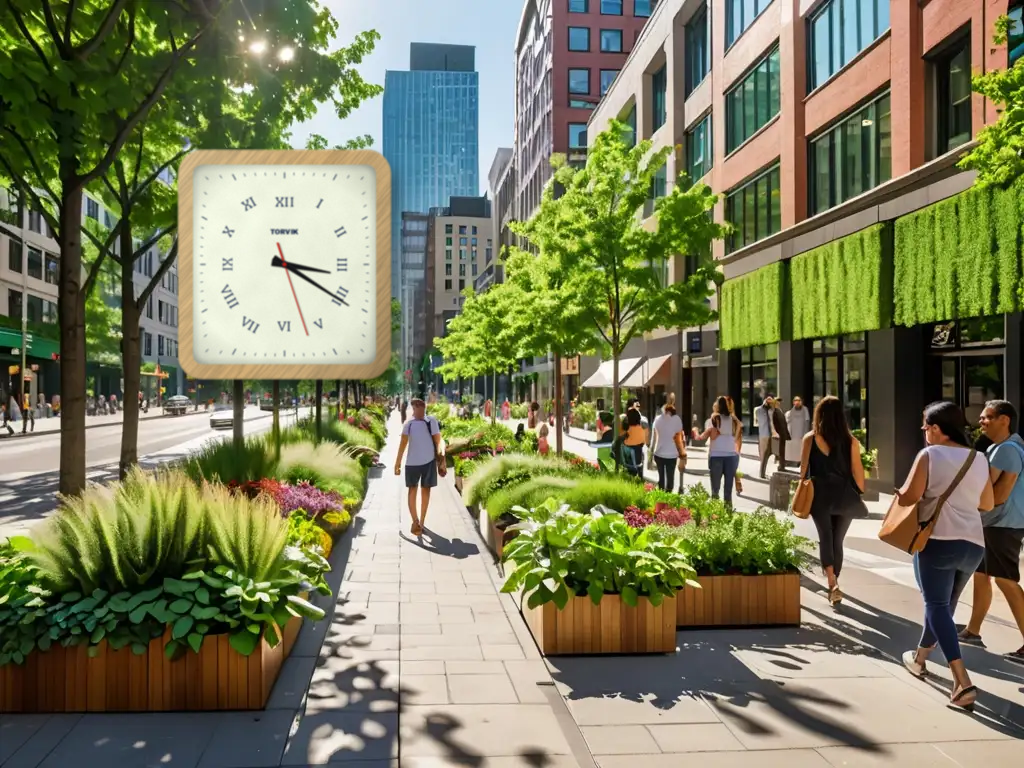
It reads **3:20:27**
